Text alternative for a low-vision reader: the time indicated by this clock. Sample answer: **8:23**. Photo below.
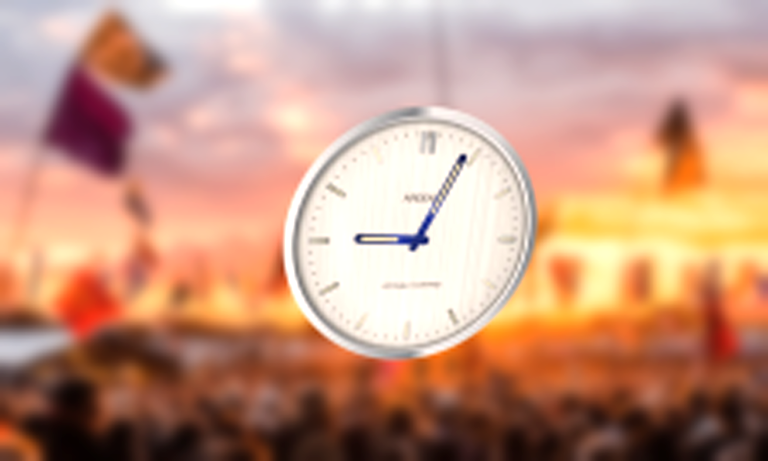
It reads **9:04**
